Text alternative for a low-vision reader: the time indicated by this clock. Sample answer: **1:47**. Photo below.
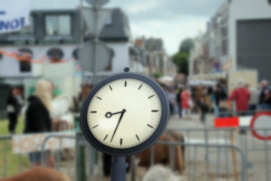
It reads **8:33**
